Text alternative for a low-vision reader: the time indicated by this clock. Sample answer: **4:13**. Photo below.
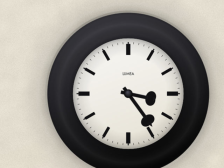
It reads **3:24**
